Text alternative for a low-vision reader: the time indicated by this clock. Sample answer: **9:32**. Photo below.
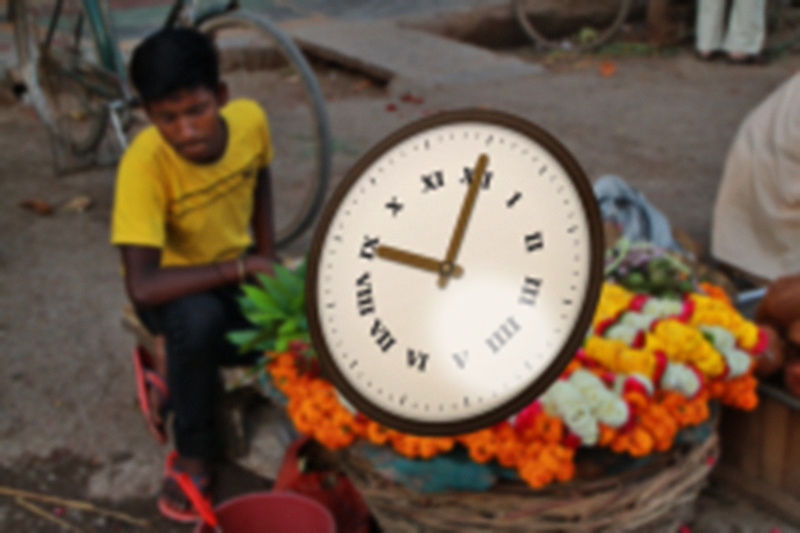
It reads **9:00**
